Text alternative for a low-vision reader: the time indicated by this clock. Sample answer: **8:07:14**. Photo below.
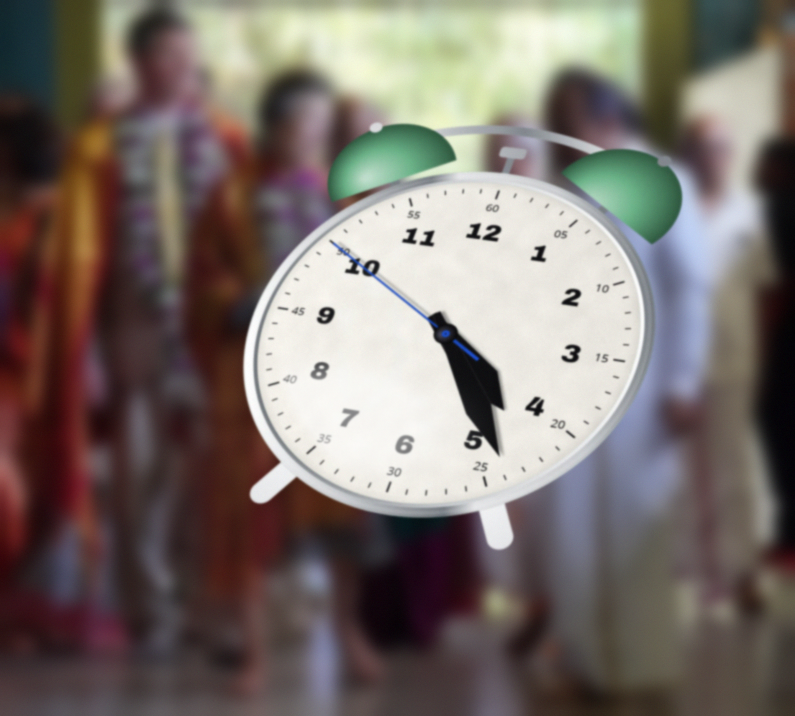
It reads **4:23:50**
